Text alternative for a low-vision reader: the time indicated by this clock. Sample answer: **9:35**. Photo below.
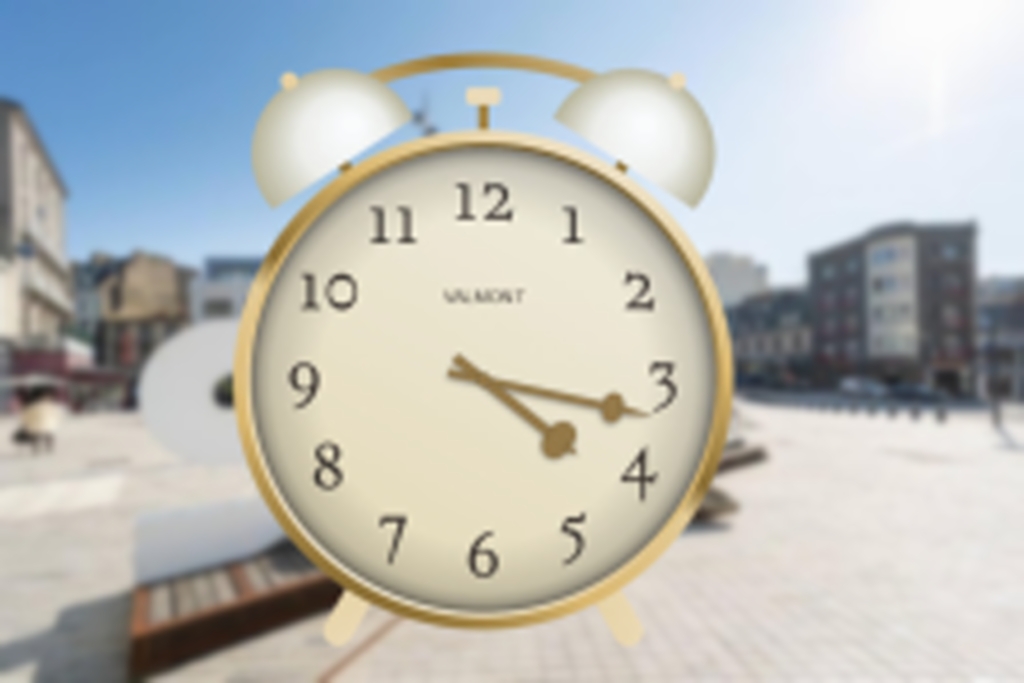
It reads **4:17**
